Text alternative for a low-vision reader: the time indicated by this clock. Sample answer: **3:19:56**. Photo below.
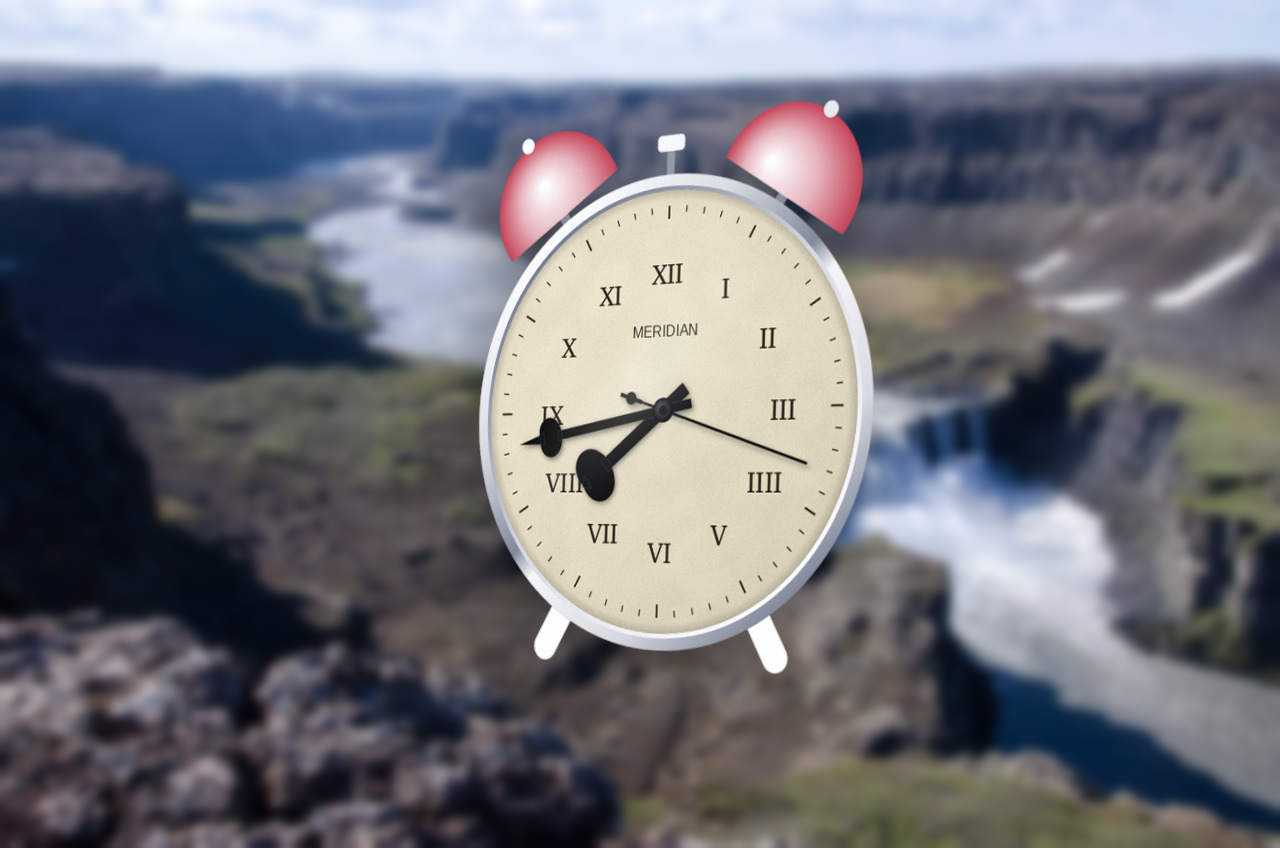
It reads **7:43:18**
